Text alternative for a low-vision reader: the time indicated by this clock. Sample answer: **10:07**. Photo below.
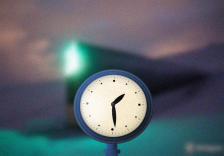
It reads **1:29**
